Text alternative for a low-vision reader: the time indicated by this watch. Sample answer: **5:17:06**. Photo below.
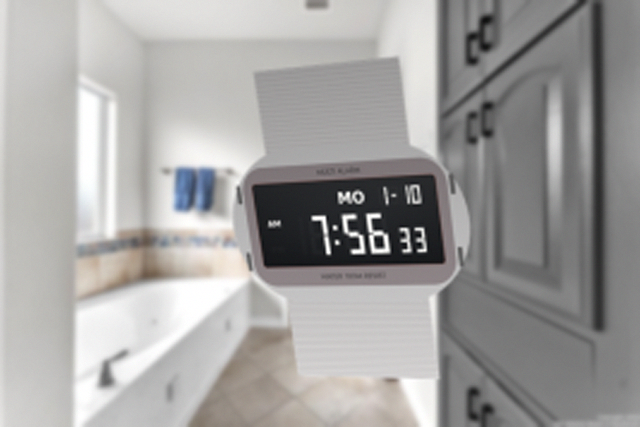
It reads **7:56:33**
